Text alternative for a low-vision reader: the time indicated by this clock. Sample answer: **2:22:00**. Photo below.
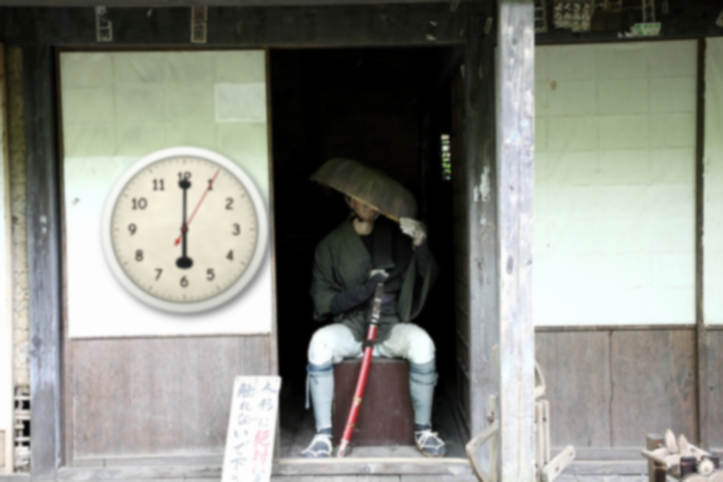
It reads **6:00:05**
